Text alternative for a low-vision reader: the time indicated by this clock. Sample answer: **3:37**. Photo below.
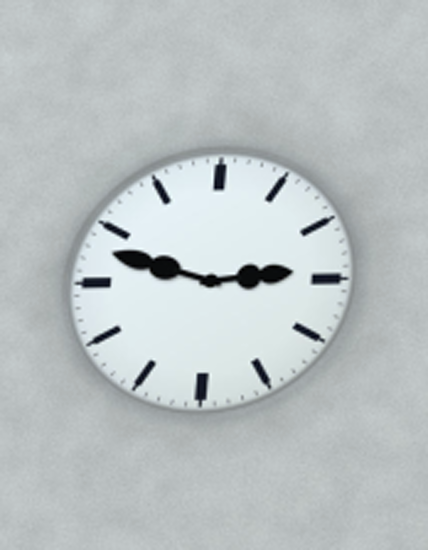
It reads **2:48**
